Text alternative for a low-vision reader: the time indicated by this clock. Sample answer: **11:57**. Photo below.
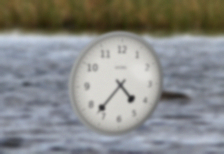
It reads **4:37**
